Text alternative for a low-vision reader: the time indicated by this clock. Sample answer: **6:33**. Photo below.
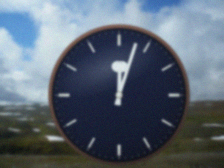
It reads **12:03**
